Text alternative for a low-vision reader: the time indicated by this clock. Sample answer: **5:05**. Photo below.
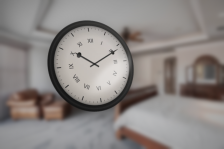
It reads **10:11**
